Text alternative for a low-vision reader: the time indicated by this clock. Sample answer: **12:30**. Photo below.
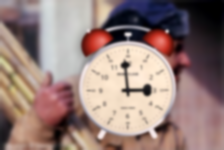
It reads **2:59**
